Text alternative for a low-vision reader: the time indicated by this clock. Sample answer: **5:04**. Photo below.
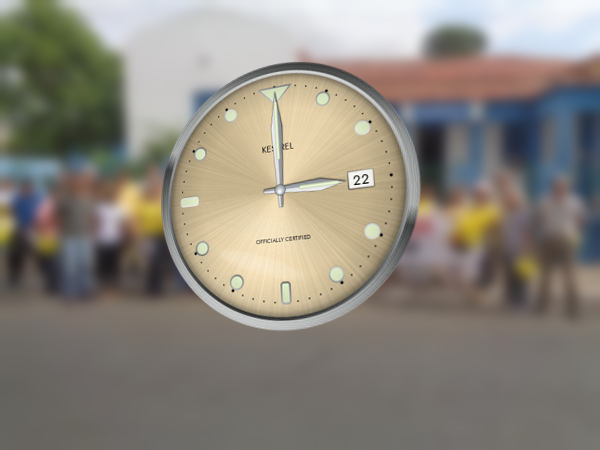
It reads **3:00**
